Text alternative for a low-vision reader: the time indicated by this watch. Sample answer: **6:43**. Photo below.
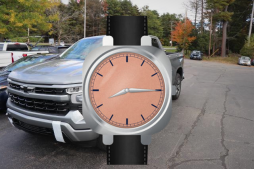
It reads **8:15**
